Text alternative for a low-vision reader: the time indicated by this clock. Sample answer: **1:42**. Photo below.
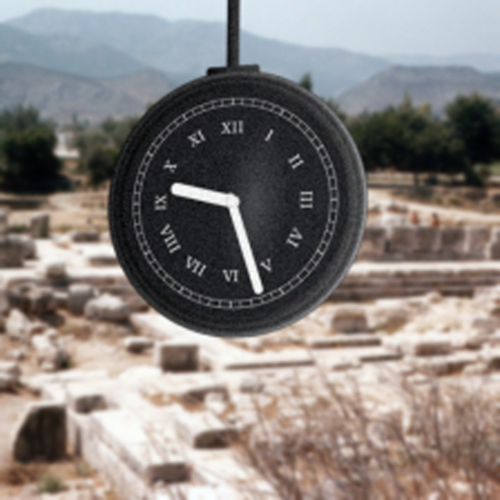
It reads **9:27**
